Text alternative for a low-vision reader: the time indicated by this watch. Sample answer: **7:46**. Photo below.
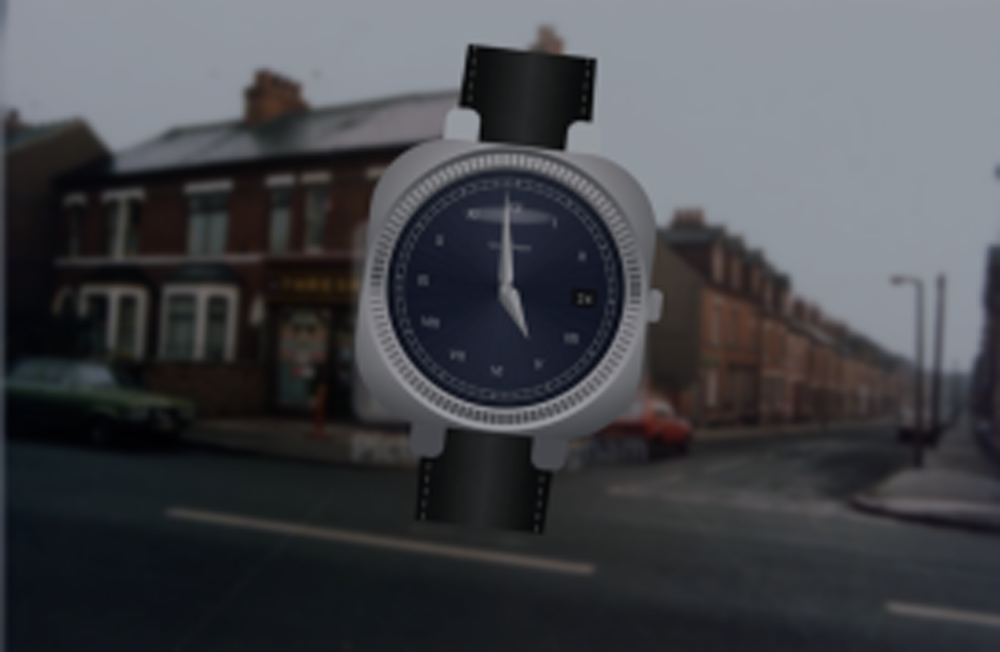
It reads **4:59**
